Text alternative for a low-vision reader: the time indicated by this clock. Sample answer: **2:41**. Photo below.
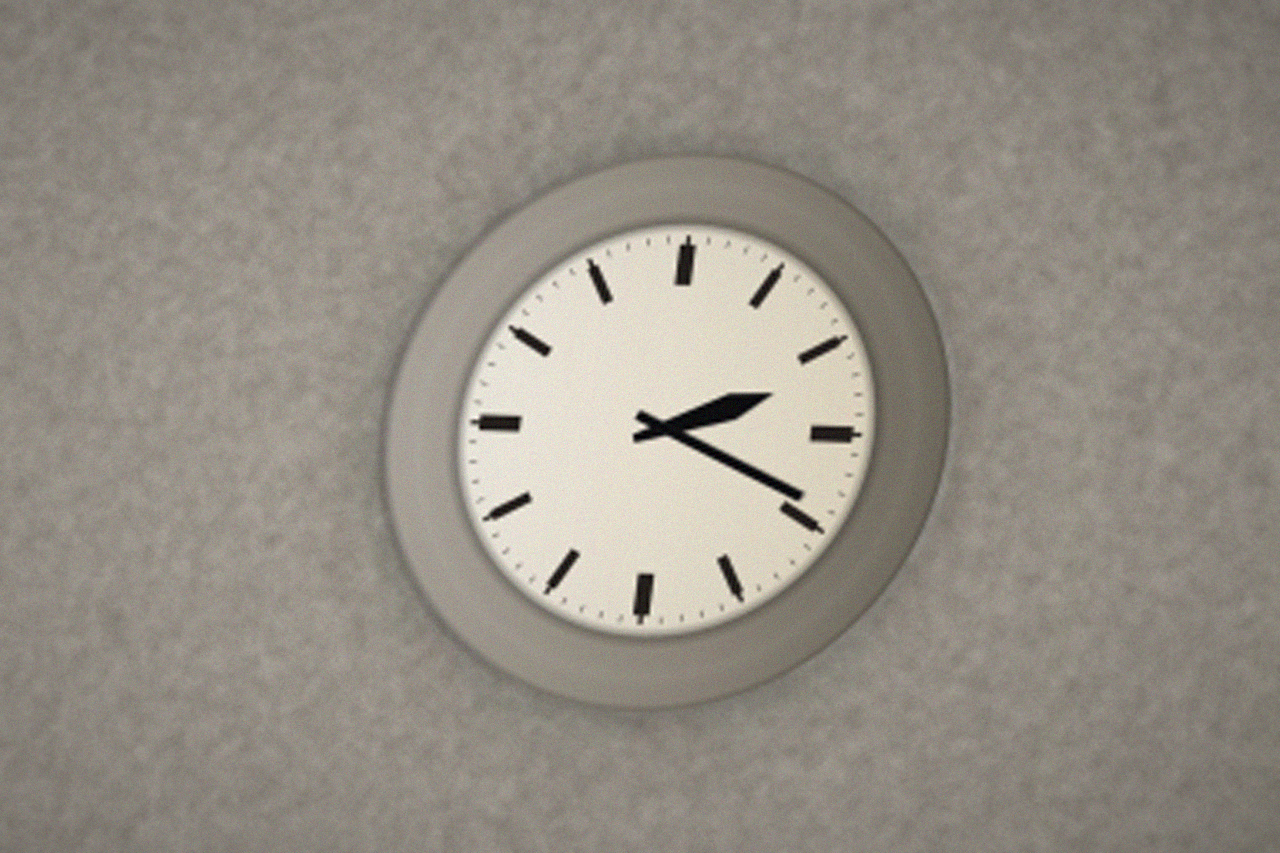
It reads **2:19**
